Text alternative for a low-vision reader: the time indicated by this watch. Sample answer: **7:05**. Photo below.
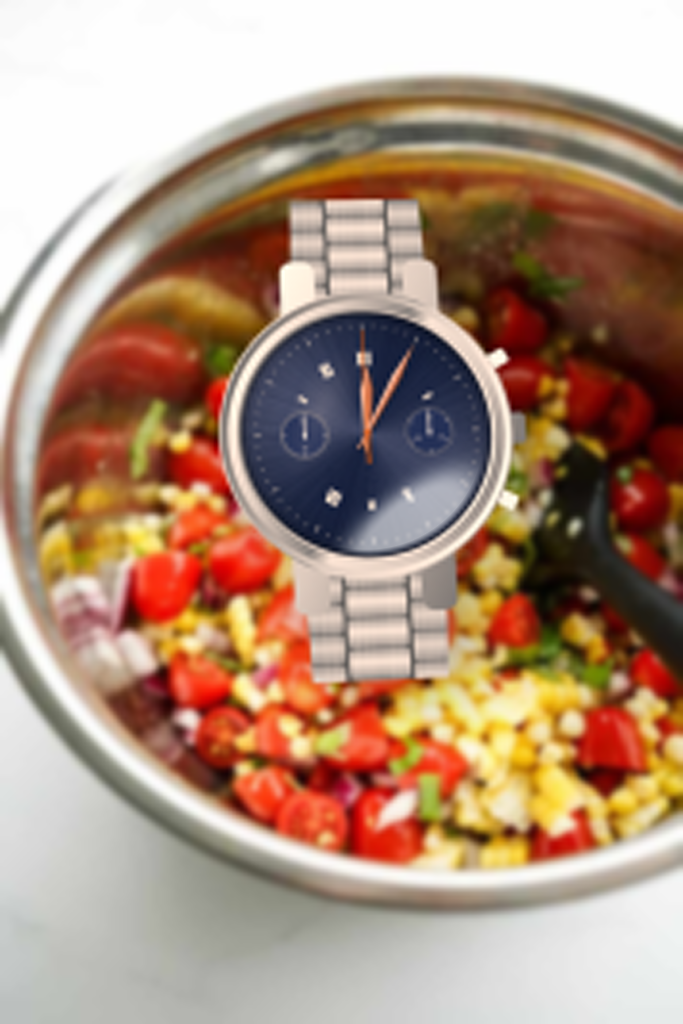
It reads **12:05**
